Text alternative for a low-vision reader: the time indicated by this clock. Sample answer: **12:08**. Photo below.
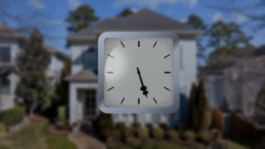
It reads **5:27**
